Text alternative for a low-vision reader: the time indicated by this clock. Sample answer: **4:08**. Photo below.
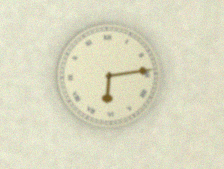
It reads **6:14**
